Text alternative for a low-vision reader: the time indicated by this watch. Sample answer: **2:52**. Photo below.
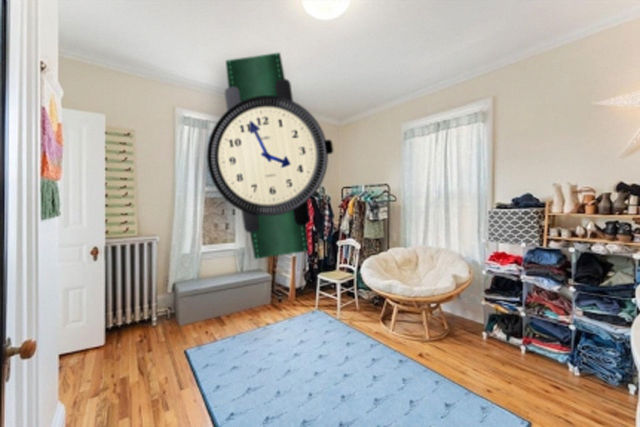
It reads **3:57**
